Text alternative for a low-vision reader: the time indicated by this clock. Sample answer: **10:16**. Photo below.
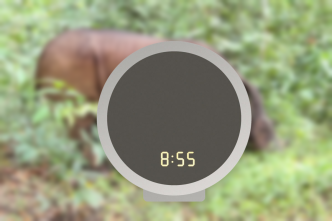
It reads **8:55**
